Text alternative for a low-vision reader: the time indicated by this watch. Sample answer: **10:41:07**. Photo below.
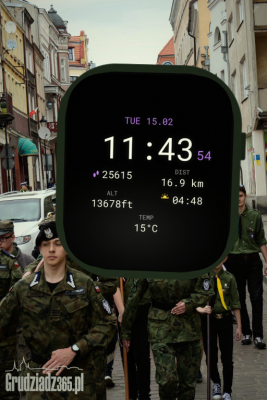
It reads **11:43:54**
